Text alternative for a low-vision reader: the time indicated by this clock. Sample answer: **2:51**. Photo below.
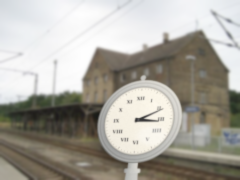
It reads **3:11**
